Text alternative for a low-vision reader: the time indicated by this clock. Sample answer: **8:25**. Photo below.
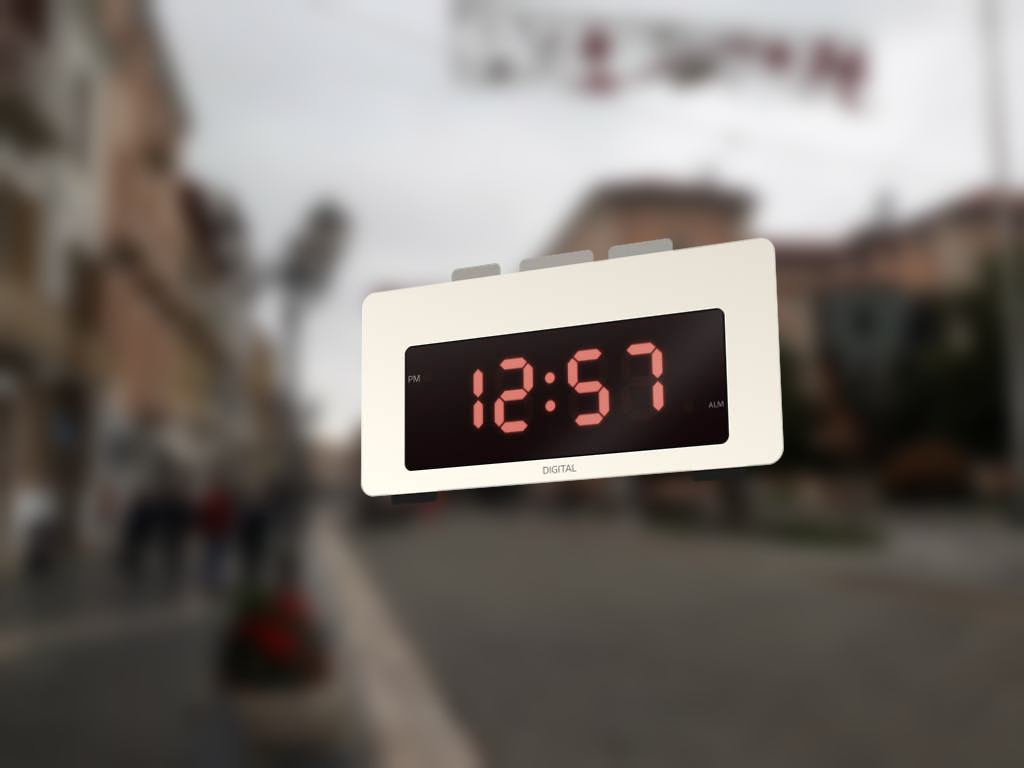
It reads **12:57**
